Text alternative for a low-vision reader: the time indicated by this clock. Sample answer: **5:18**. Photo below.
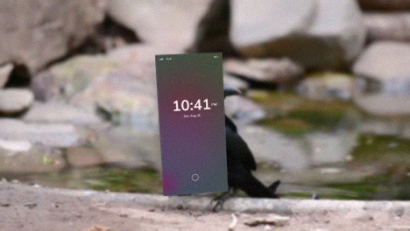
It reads **10:41**
